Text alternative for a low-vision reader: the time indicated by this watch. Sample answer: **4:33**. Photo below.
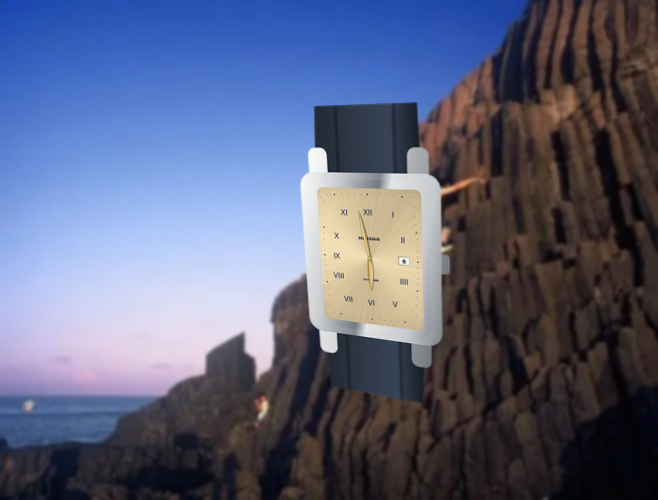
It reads **5:58**
